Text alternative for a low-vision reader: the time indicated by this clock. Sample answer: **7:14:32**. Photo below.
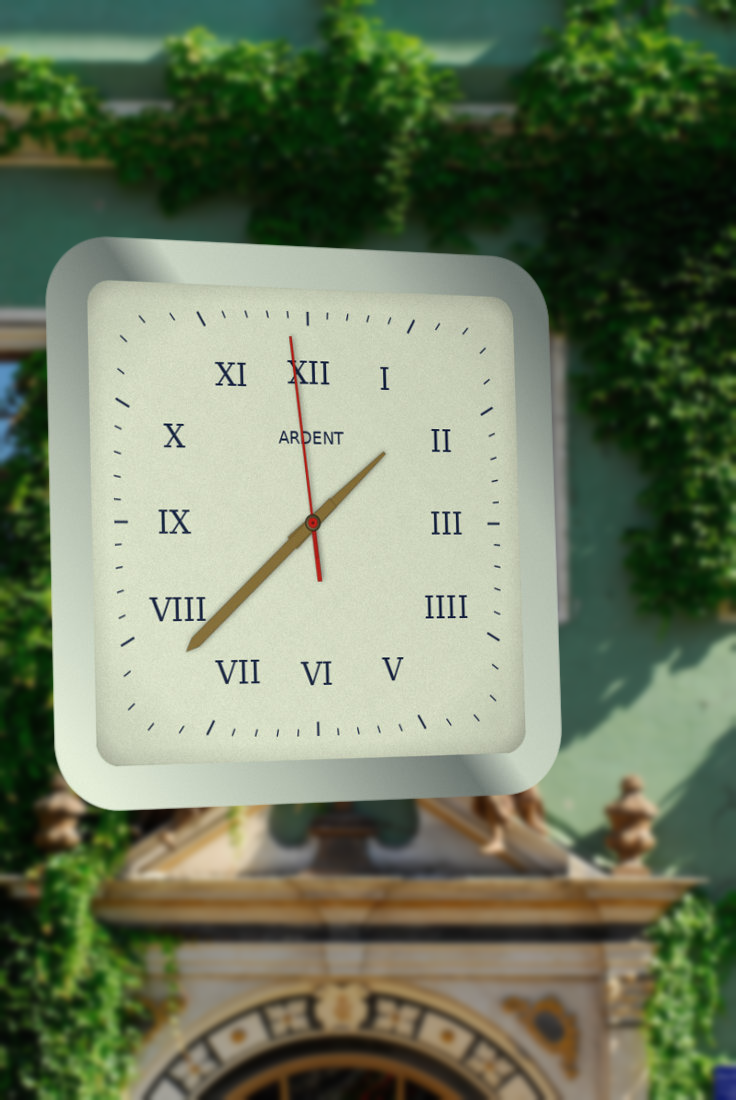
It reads **1:37:59**
